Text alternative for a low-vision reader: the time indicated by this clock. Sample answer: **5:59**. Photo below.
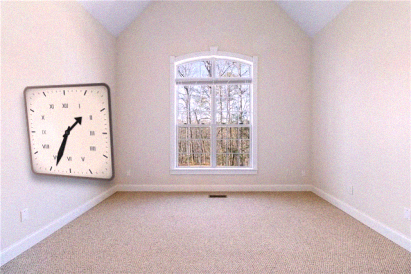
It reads **1:34**
